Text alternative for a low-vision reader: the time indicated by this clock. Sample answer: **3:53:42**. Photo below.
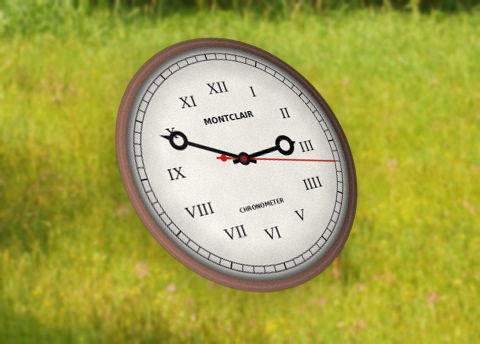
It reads **2:49:17**
